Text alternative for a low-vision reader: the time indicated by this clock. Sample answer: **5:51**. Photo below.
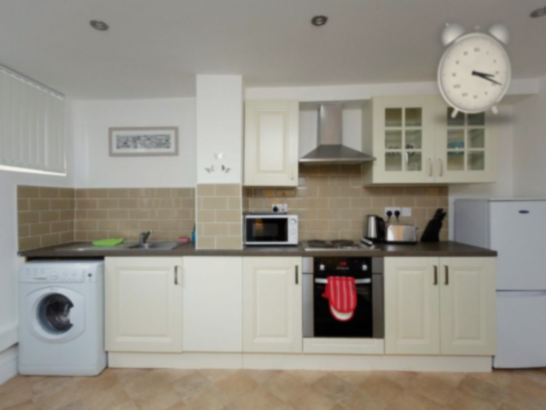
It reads **3:19**
